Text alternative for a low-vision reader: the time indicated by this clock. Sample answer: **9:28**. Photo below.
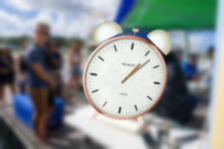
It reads **1:07**
